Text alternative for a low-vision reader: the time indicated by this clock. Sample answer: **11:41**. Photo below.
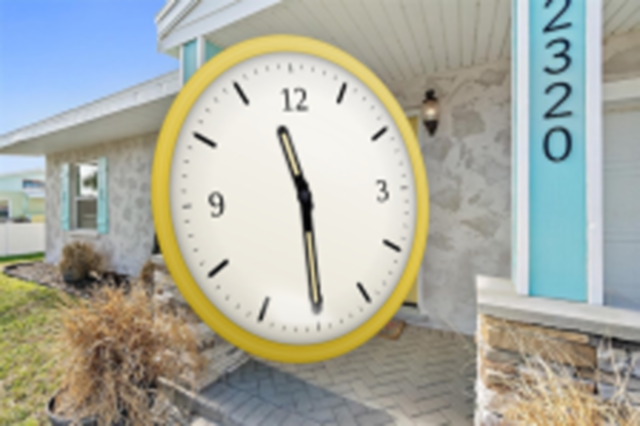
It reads **11:30**
